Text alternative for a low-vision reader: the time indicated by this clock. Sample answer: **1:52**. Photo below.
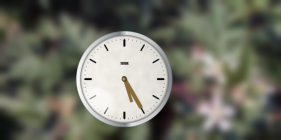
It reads **5:25**
